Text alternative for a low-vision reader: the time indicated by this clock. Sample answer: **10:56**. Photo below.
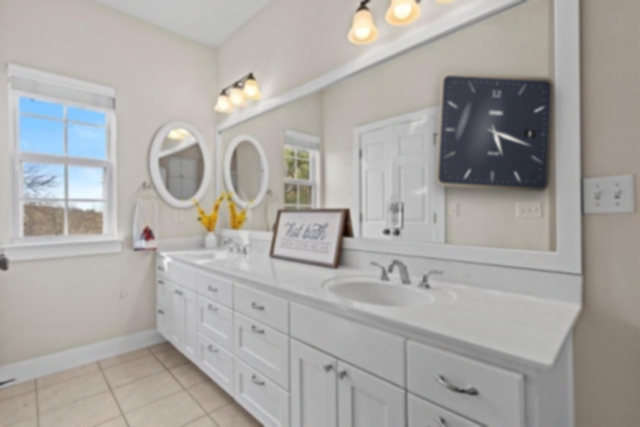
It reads **5:18**
